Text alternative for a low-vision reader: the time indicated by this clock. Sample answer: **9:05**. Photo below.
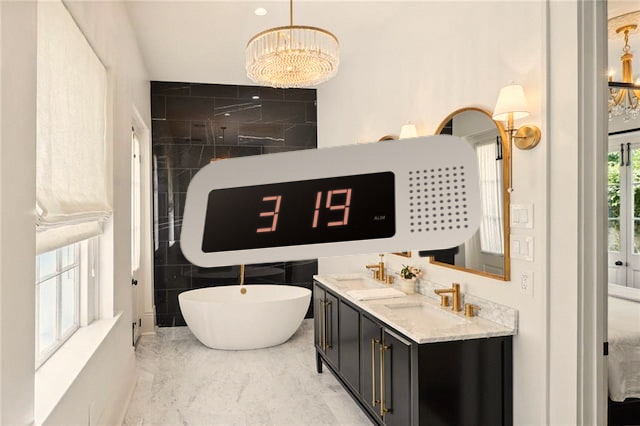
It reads **3:19**
